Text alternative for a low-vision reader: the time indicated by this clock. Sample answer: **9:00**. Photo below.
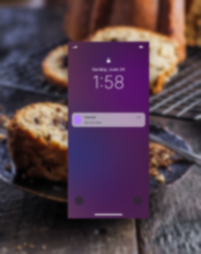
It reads **1:58**
